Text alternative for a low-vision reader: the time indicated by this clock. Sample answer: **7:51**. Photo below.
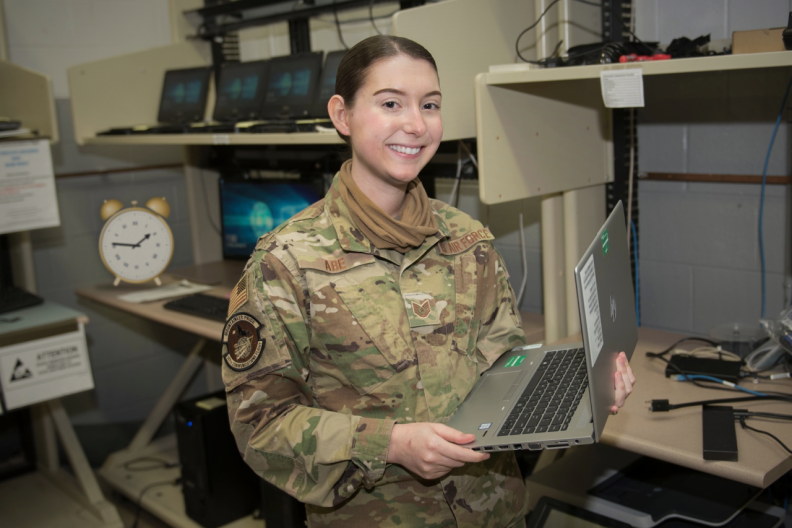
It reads **1:46**
